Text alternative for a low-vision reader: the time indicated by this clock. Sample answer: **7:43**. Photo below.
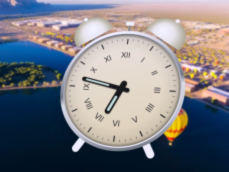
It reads **6:47**
